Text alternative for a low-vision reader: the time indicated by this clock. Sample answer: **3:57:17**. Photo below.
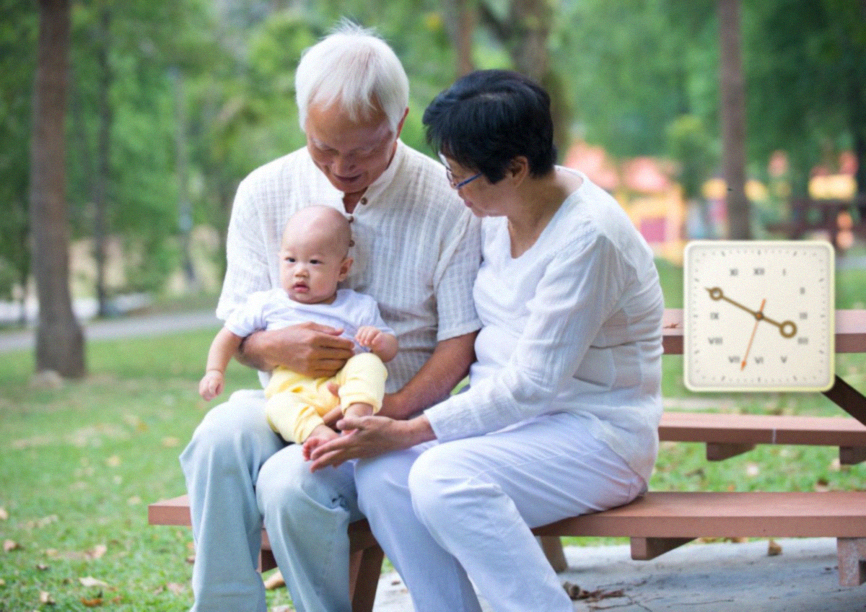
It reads **3:49:33**
